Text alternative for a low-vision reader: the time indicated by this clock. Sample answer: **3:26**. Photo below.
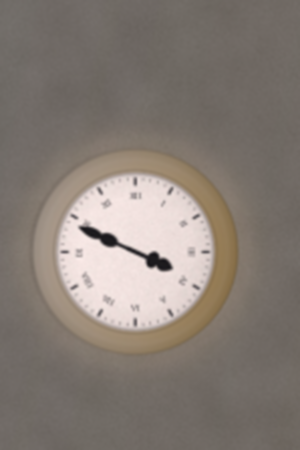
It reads **3:49**
